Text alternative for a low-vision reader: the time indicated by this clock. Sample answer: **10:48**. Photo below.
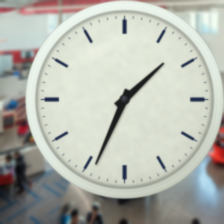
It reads **1:34**
